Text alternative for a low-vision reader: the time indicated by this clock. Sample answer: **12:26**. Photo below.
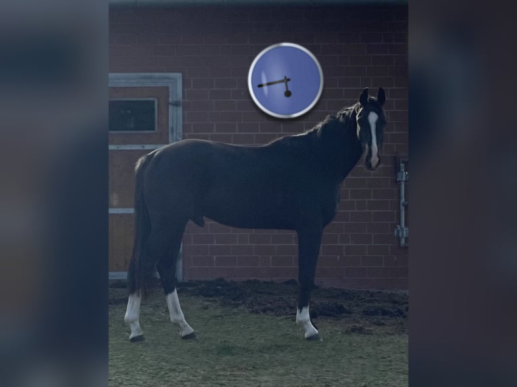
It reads **5:43**
